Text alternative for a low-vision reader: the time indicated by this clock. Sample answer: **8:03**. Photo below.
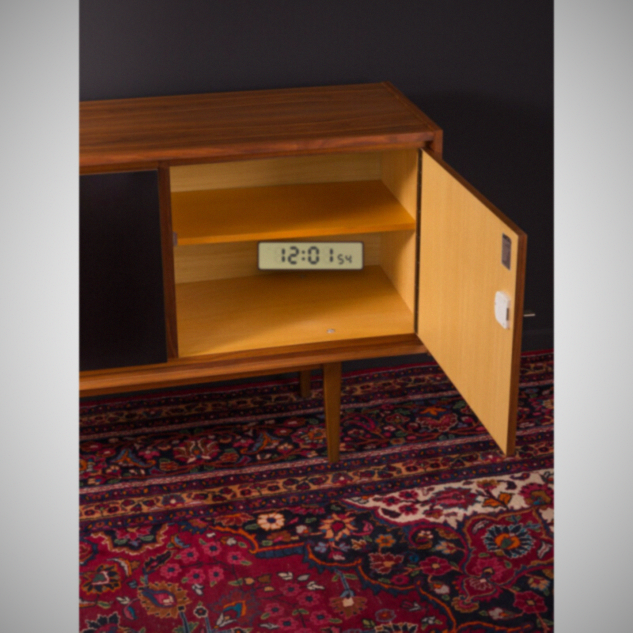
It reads **12:01**
